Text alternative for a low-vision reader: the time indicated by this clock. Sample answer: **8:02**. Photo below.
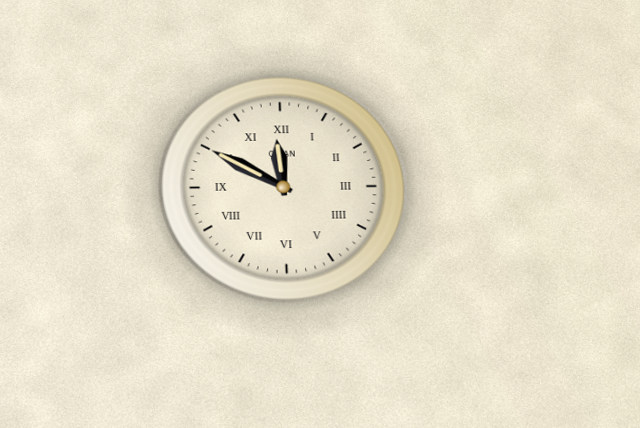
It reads **11:50**
